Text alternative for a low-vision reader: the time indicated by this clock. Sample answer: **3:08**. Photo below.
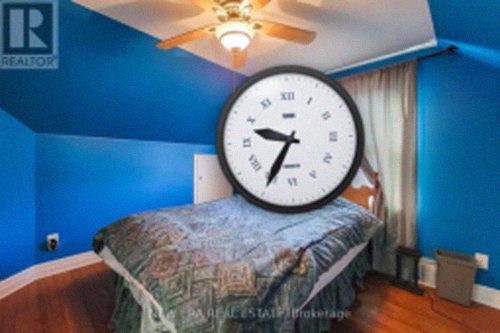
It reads **9:35**
